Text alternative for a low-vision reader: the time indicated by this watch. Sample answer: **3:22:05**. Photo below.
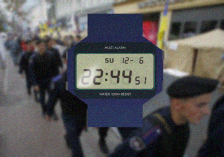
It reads **22:44:51**
